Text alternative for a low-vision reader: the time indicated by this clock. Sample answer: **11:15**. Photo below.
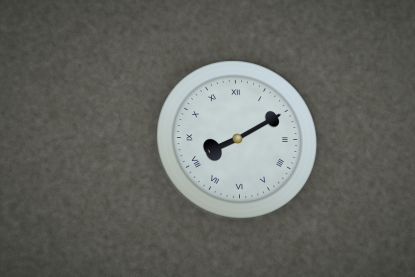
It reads **8:10**
